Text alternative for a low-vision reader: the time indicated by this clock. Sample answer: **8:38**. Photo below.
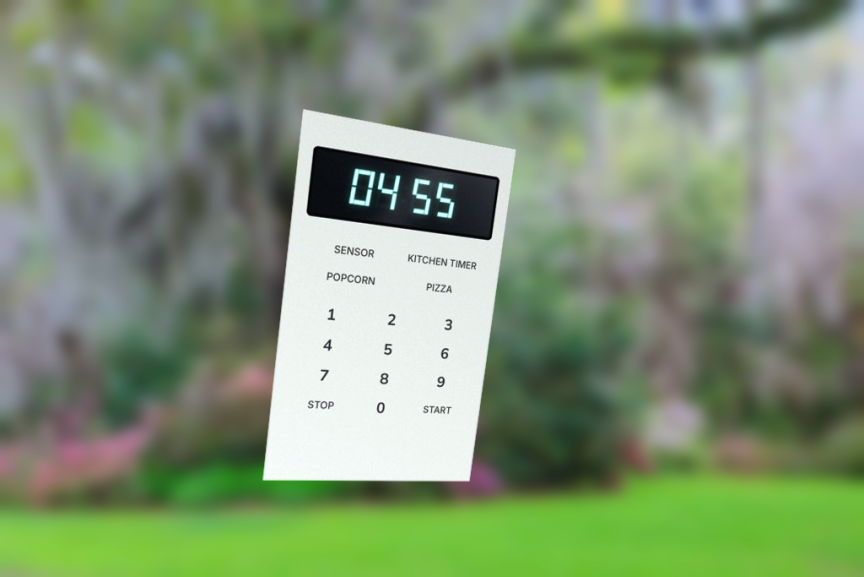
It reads **4:55**
